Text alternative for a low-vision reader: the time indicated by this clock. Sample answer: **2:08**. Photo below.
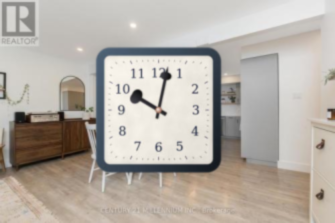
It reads **10:02**
